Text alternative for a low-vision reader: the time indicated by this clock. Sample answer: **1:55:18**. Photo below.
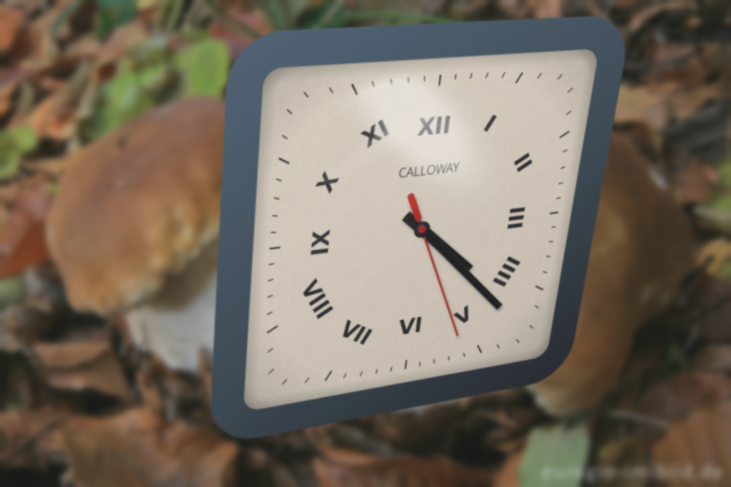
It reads **4:22:26**
